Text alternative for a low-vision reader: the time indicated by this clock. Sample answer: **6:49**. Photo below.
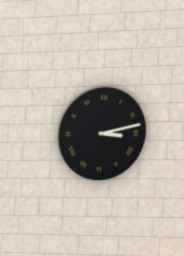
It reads **3:13**
